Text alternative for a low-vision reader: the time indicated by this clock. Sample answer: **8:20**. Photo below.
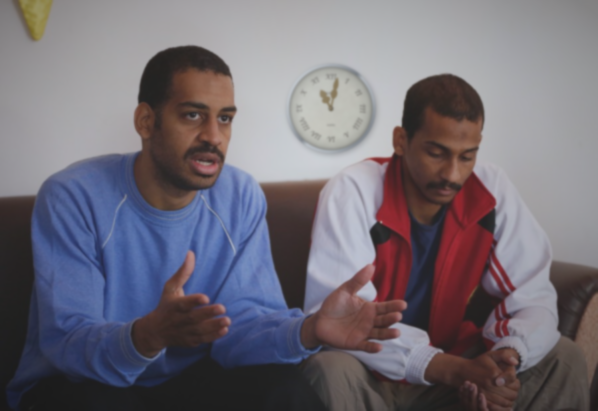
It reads **11:02**
